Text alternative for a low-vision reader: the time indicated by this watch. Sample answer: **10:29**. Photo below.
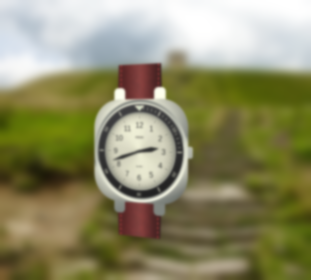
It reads **2:42**
